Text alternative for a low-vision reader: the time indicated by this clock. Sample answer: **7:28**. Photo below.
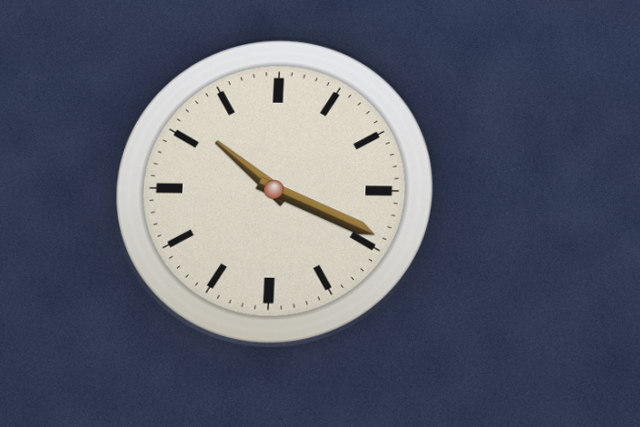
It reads **10:19**
